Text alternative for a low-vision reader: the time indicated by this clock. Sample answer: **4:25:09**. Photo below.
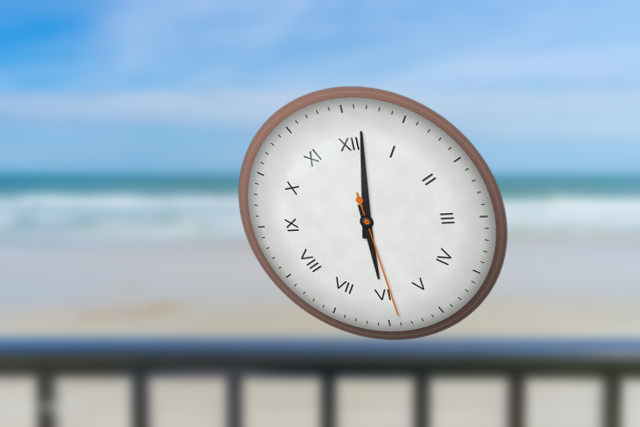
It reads **6:01:29**
